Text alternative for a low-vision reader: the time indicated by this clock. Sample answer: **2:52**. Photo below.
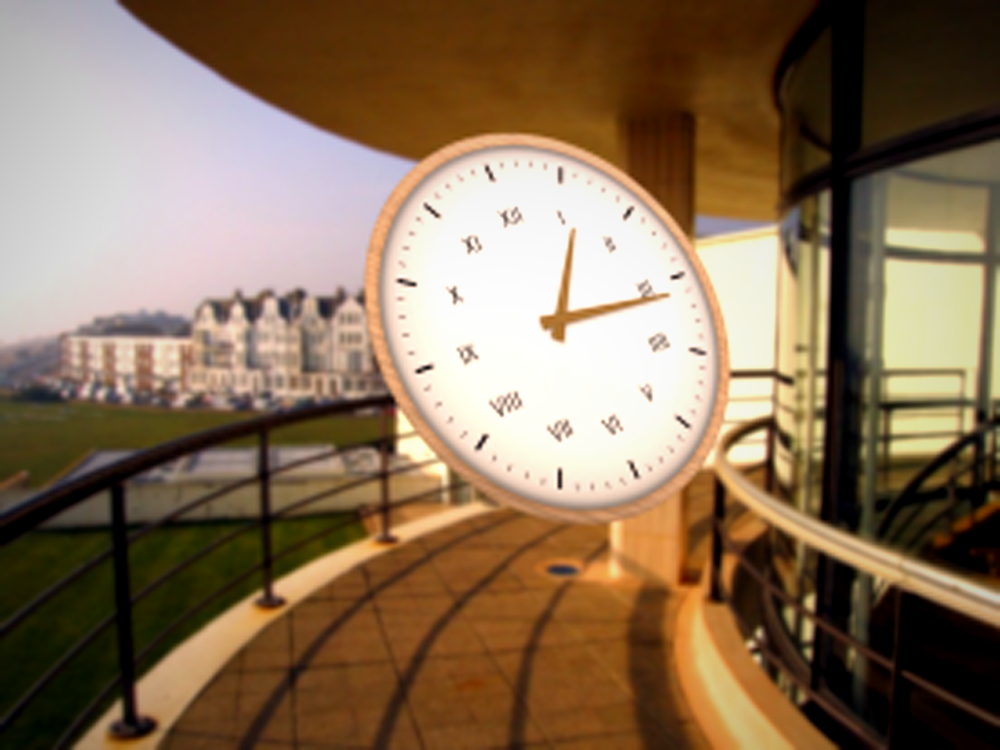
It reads **1:16**
